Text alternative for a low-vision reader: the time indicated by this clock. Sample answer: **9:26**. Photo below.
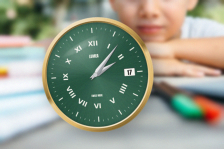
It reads **2:07**
